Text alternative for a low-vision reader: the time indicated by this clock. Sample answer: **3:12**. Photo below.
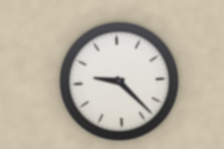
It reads **9:23**
